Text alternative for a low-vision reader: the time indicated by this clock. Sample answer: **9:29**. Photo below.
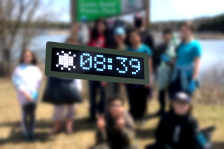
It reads **8:39**
